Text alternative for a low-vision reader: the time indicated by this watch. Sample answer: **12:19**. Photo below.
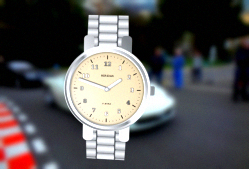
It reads **1:48**
